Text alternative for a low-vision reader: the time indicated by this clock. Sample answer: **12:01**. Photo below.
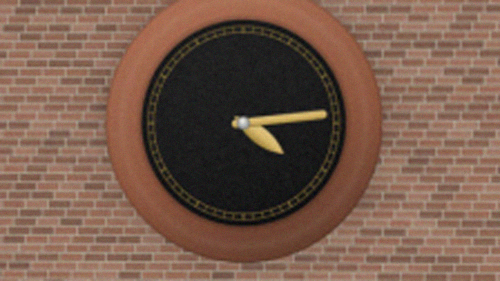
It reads **4:14**
